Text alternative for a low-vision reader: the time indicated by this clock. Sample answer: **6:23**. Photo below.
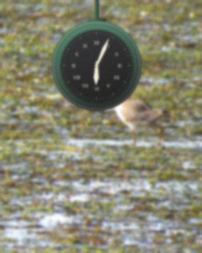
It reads **6:04**
